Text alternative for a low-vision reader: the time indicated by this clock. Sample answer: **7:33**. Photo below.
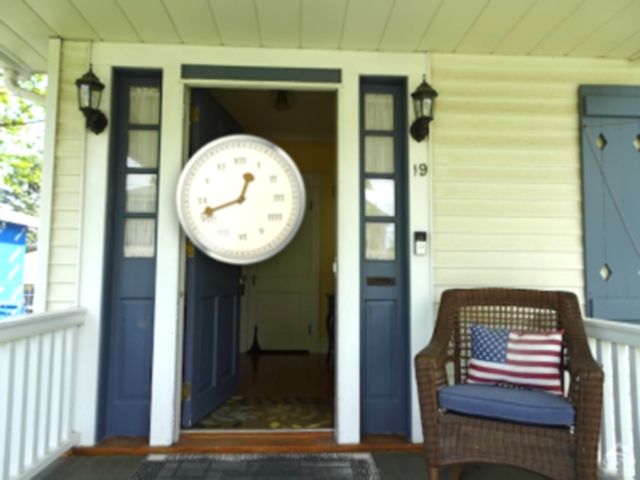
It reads **12:42**
